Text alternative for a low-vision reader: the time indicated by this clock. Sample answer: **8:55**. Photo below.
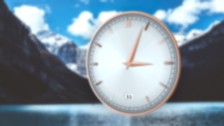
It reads **3:04**
